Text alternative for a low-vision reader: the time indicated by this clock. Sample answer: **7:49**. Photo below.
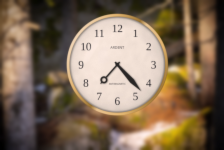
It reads **7:23**
